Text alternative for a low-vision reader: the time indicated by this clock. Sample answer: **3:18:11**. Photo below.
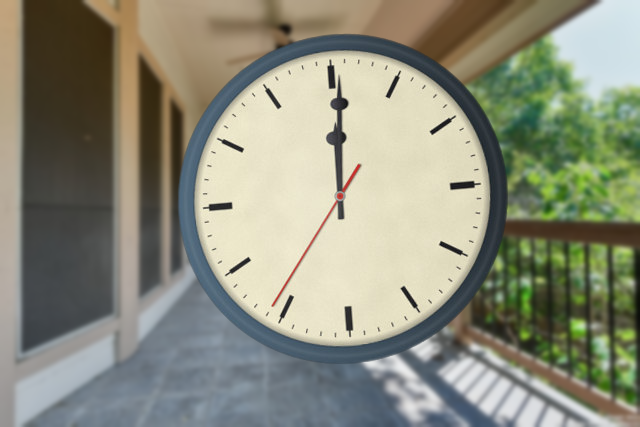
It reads **12:00:36**
